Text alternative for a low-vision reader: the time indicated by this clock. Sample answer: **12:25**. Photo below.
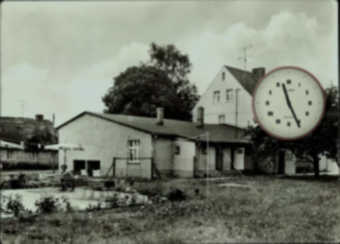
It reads **11:26**
